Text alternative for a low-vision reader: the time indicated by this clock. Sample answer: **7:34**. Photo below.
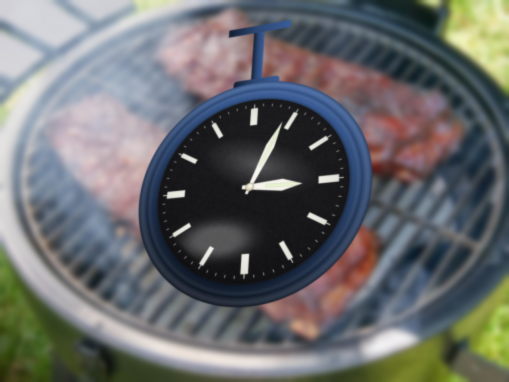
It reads **3:04**
